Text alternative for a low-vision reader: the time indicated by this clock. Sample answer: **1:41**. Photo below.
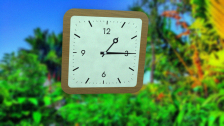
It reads **1:15**
